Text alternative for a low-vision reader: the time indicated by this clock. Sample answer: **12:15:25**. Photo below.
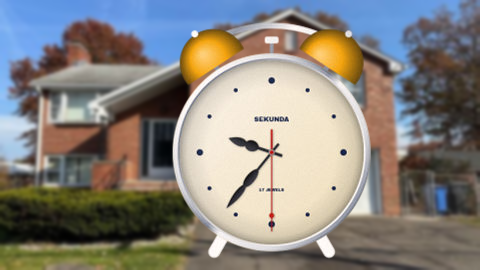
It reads **9:36:30**
